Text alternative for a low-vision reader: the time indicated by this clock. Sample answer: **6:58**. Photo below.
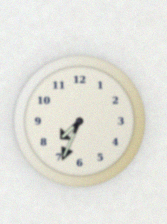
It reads **7:34**
